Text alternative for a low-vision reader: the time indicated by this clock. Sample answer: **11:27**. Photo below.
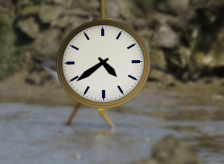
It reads **4:39**
